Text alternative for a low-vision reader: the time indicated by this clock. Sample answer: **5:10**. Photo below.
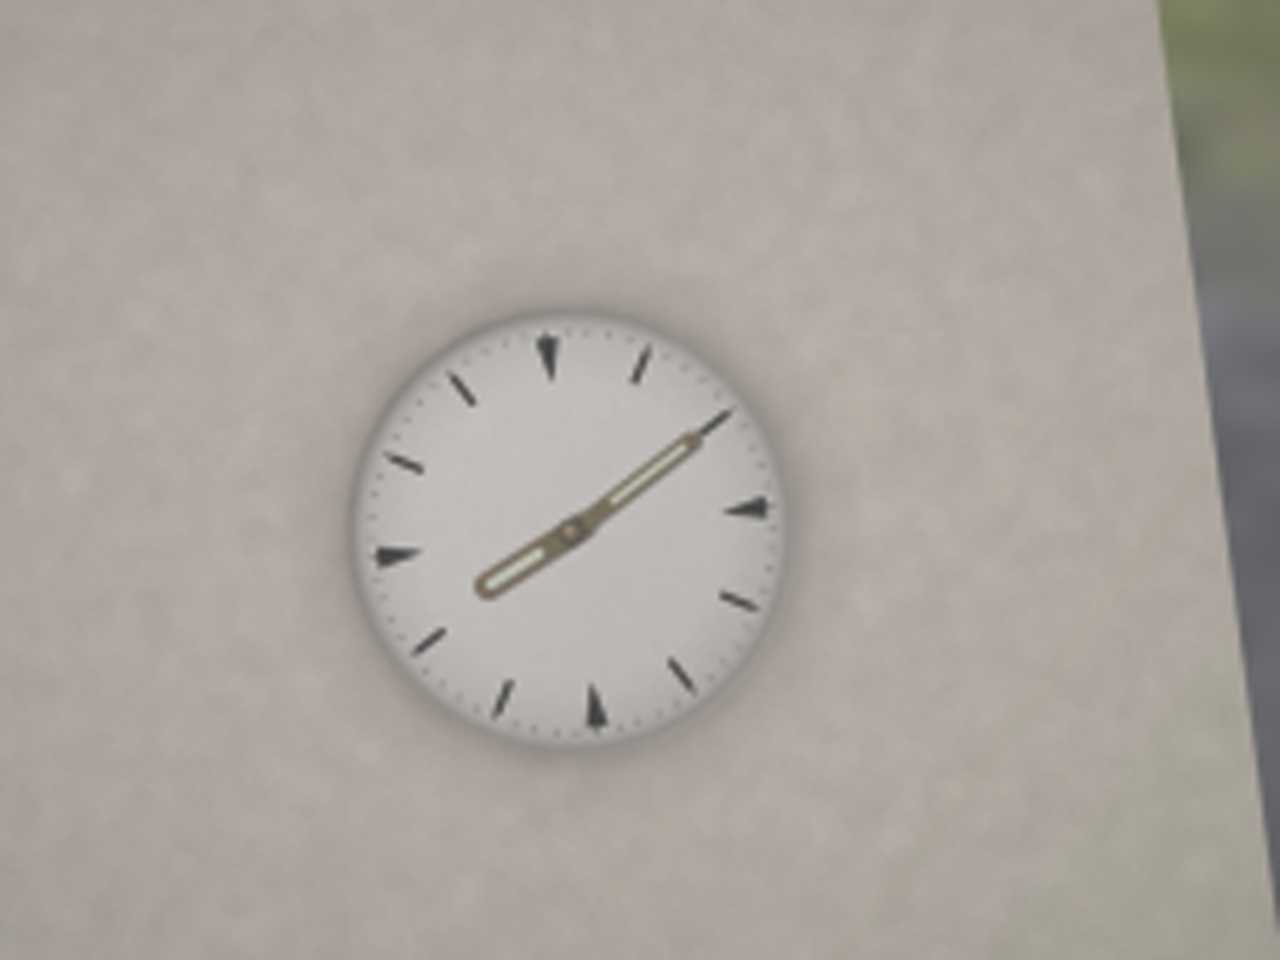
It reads **8:10**
